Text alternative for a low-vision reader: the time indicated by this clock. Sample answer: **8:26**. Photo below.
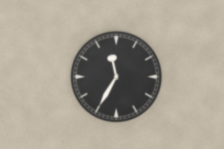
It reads **11:35**
